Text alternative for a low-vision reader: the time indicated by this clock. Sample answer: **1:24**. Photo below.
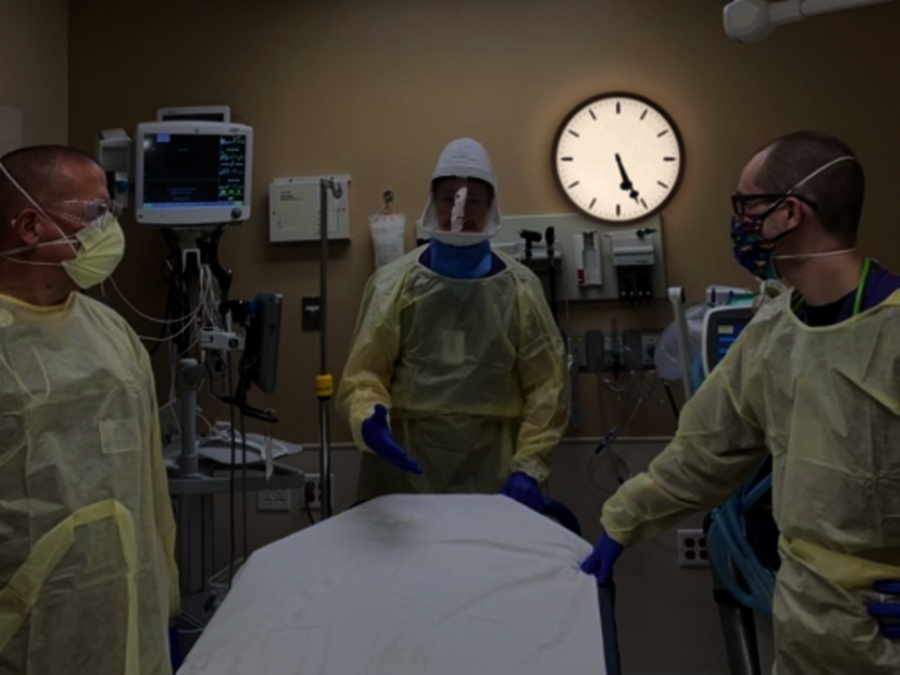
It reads **5:26**
